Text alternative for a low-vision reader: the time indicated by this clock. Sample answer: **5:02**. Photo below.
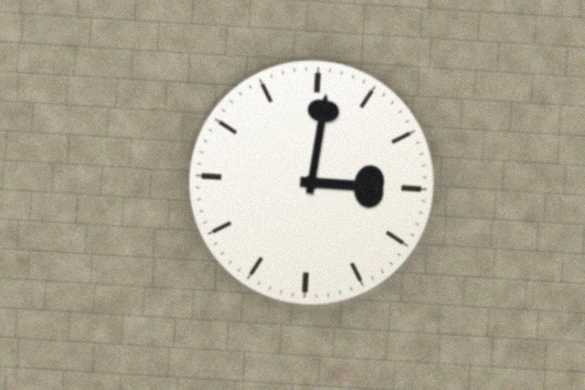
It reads **3:01**
